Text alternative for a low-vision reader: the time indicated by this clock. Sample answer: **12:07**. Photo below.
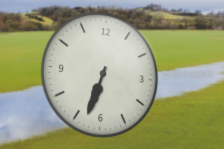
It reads **6:33**
